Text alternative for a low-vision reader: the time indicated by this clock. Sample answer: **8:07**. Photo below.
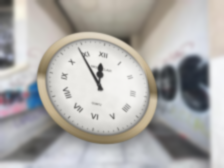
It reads **11:54**
